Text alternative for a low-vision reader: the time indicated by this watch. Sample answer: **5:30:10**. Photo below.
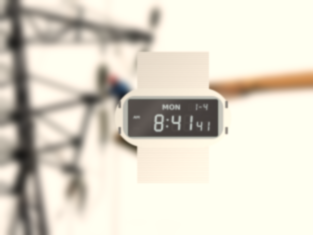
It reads **8:41:41**
